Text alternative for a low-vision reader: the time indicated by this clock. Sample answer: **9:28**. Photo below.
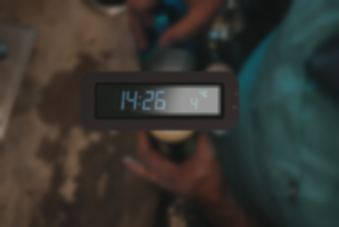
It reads **14:26**
